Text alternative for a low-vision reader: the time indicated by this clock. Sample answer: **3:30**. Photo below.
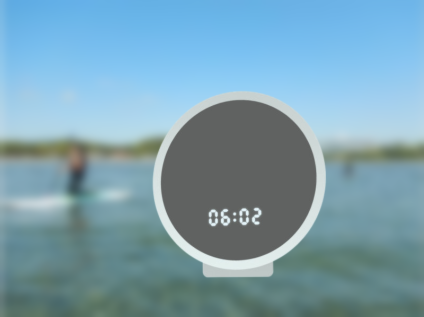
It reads **6:02**
